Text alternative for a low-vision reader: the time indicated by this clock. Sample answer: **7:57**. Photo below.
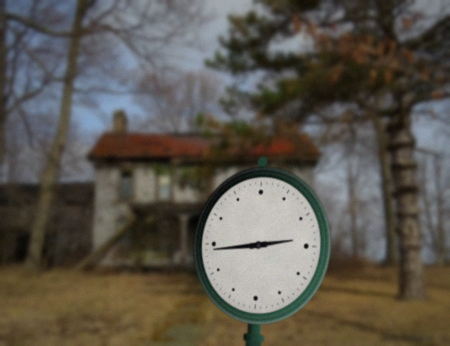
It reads **2:44**
